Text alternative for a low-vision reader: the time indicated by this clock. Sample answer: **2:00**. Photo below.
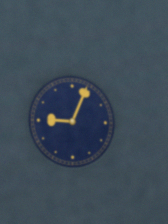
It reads **9:04**
